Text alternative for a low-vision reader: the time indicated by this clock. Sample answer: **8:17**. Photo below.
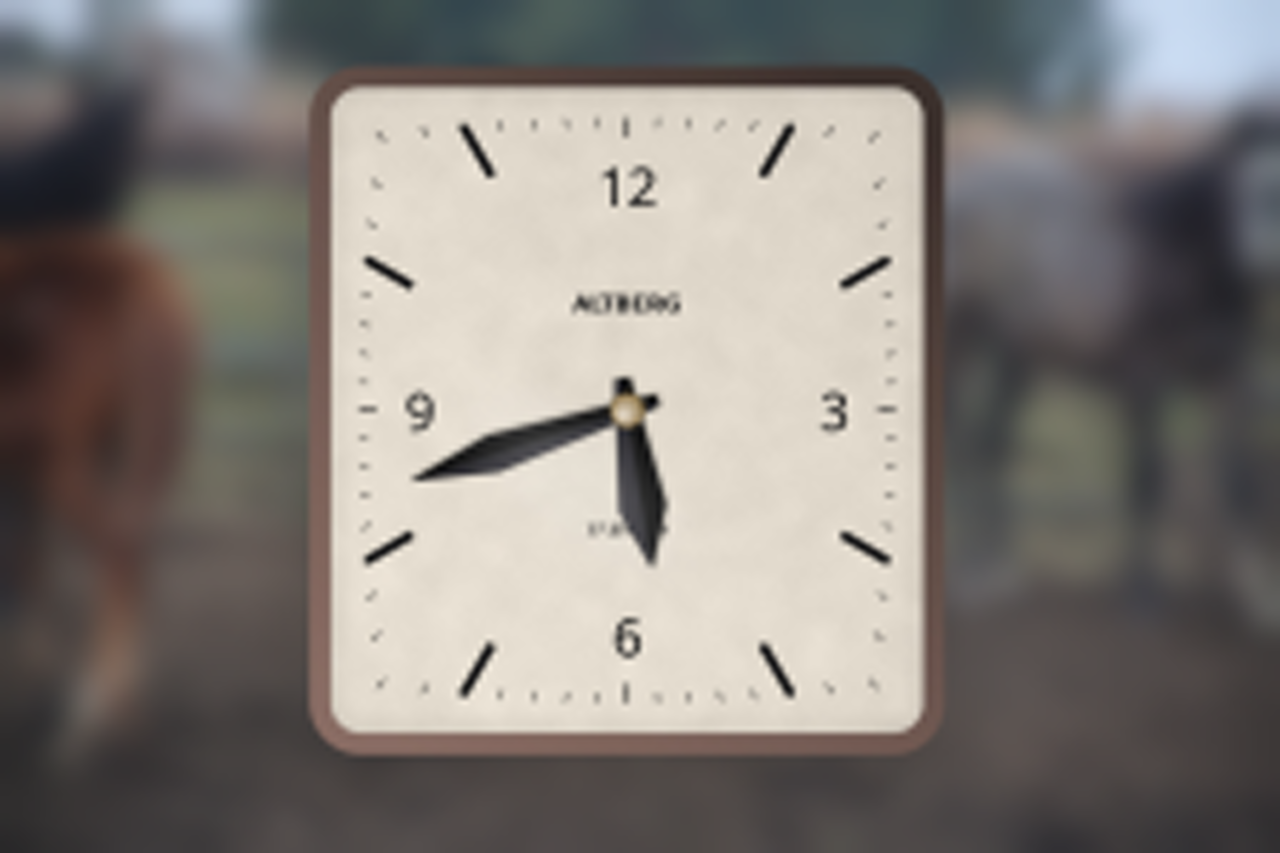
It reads **5:42**
